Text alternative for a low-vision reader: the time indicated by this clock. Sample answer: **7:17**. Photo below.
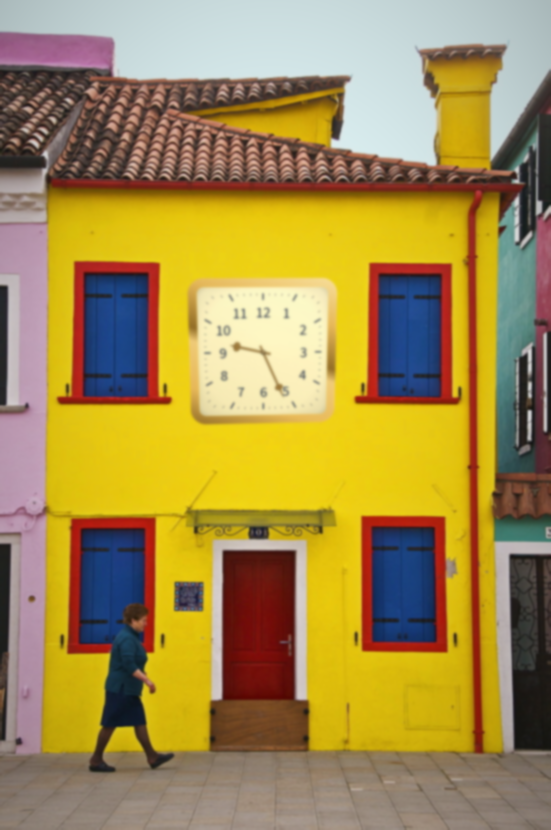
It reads **9:26**
